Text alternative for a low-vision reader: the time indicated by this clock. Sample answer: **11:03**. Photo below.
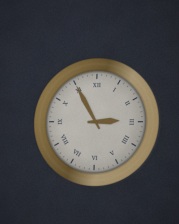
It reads **2:55**
